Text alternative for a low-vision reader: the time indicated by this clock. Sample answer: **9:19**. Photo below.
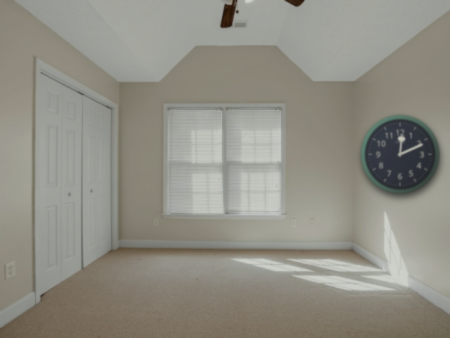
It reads **12:11**
